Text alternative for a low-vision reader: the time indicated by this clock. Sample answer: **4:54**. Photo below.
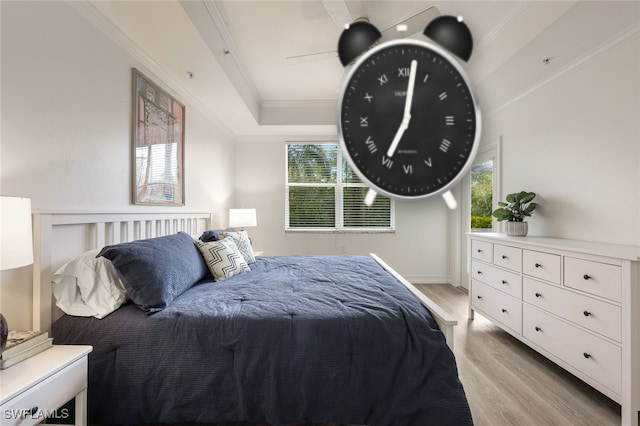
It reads **7:02**
